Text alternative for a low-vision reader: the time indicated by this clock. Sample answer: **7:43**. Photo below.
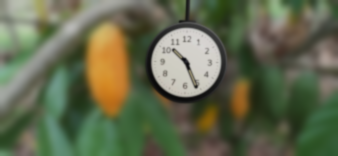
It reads **10:26**
